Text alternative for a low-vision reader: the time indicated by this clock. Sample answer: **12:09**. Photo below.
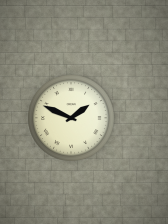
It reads **1:49**
